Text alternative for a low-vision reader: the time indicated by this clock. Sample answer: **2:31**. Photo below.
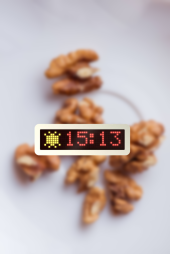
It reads **15:13**
